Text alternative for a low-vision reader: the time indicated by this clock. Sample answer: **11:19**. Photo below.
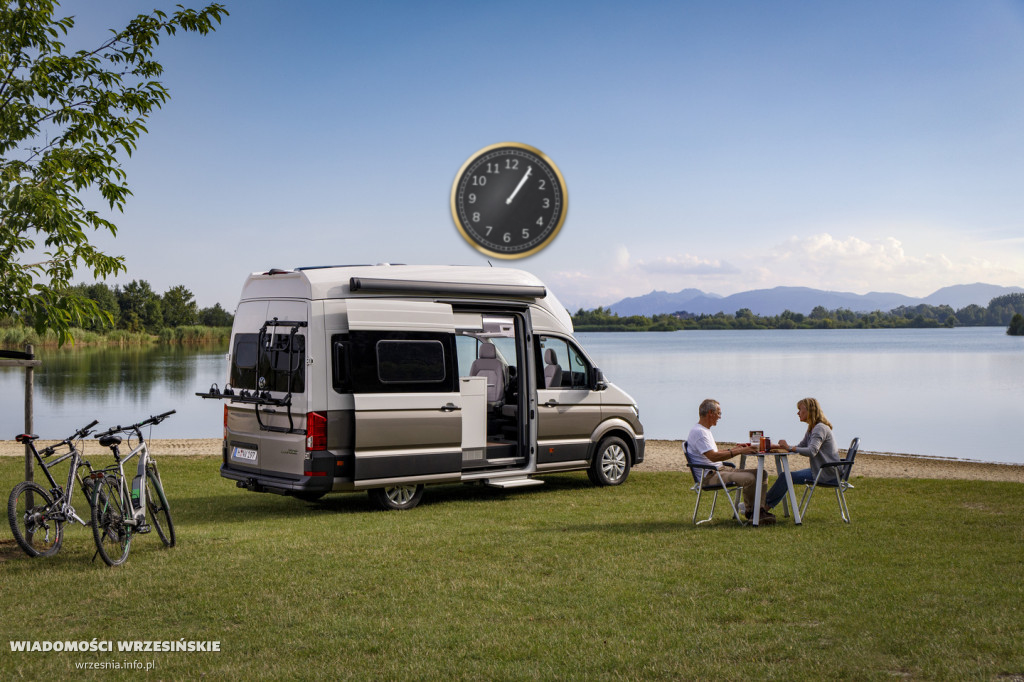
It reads **1:05**
